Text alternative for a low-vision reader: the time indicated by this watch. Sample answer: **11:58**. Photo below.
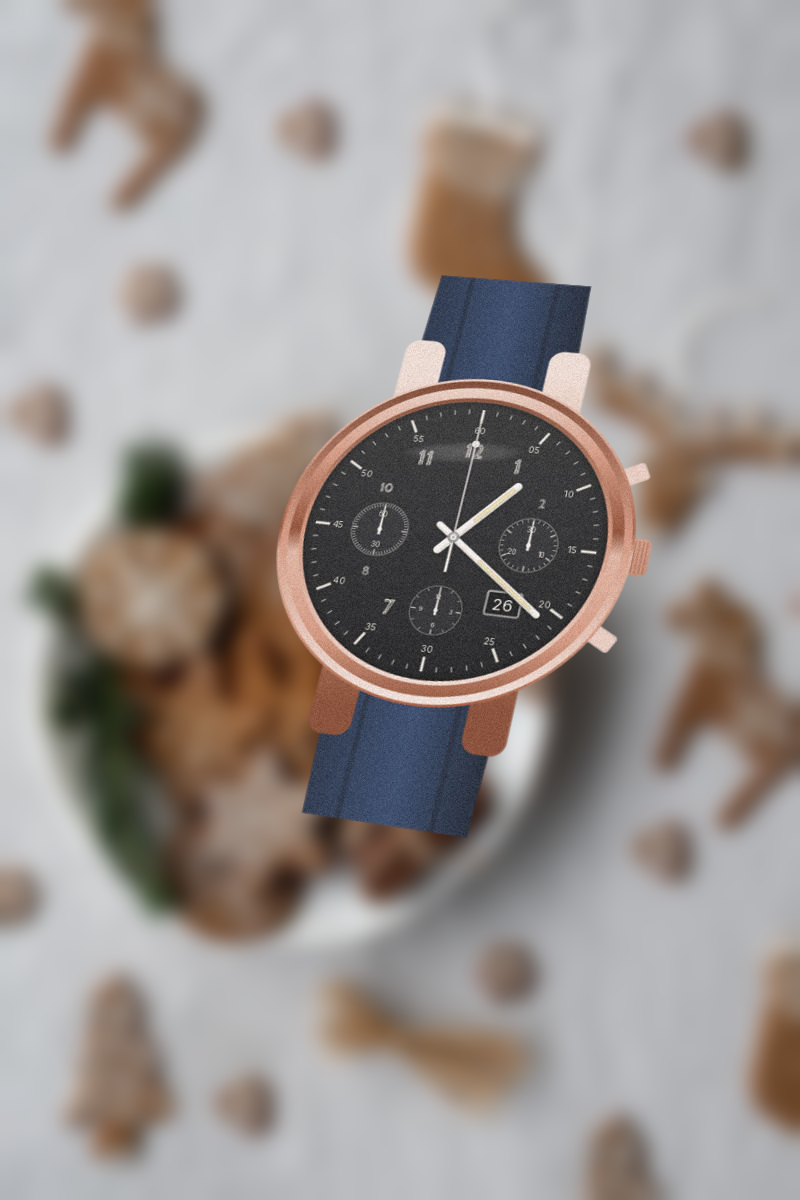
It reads **1:21**
